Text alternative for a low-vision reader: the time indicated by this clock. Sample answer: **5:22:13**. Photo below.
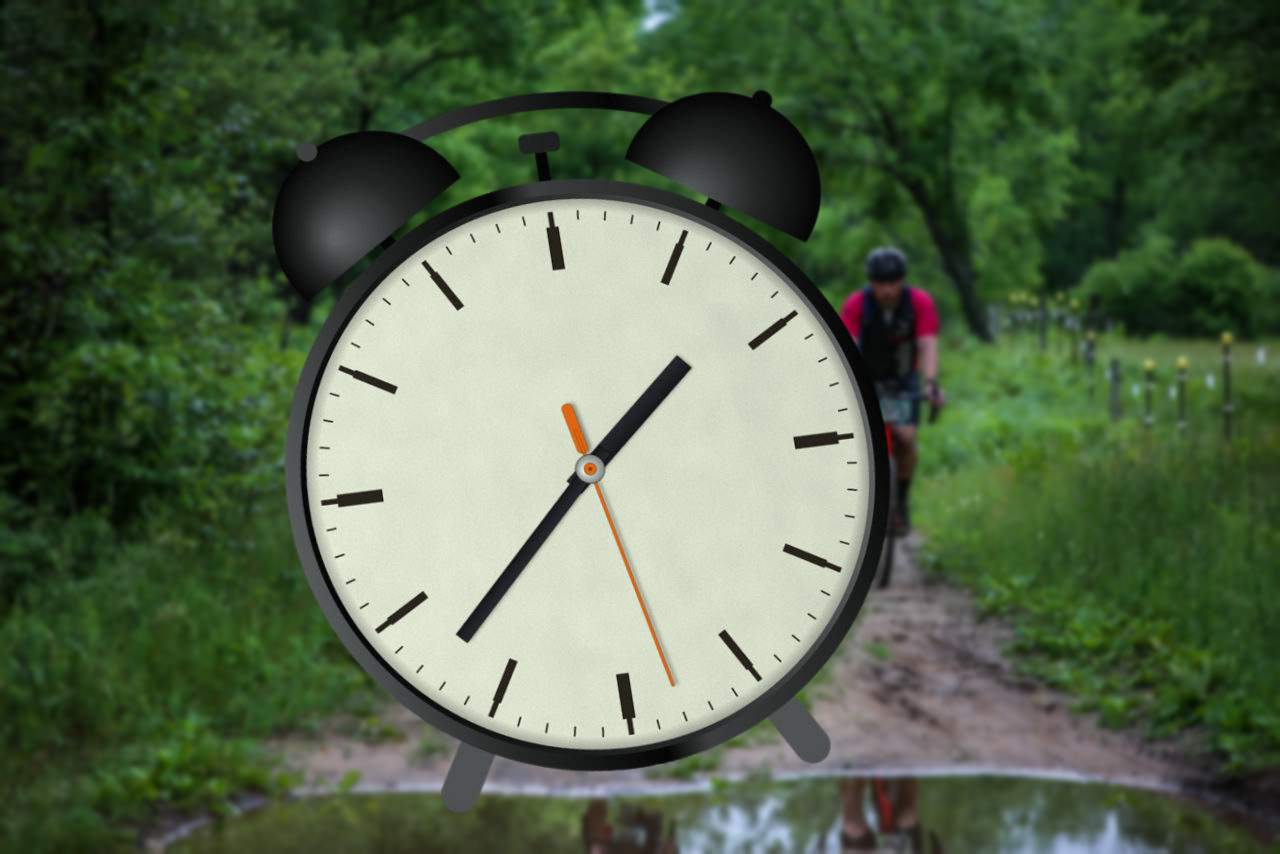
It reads **1:37:28**
